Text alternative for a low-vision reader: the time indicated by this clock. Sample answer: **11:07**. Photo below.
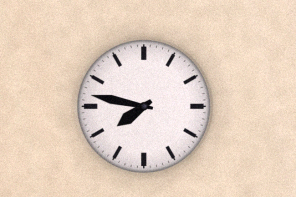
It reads **7:47**
